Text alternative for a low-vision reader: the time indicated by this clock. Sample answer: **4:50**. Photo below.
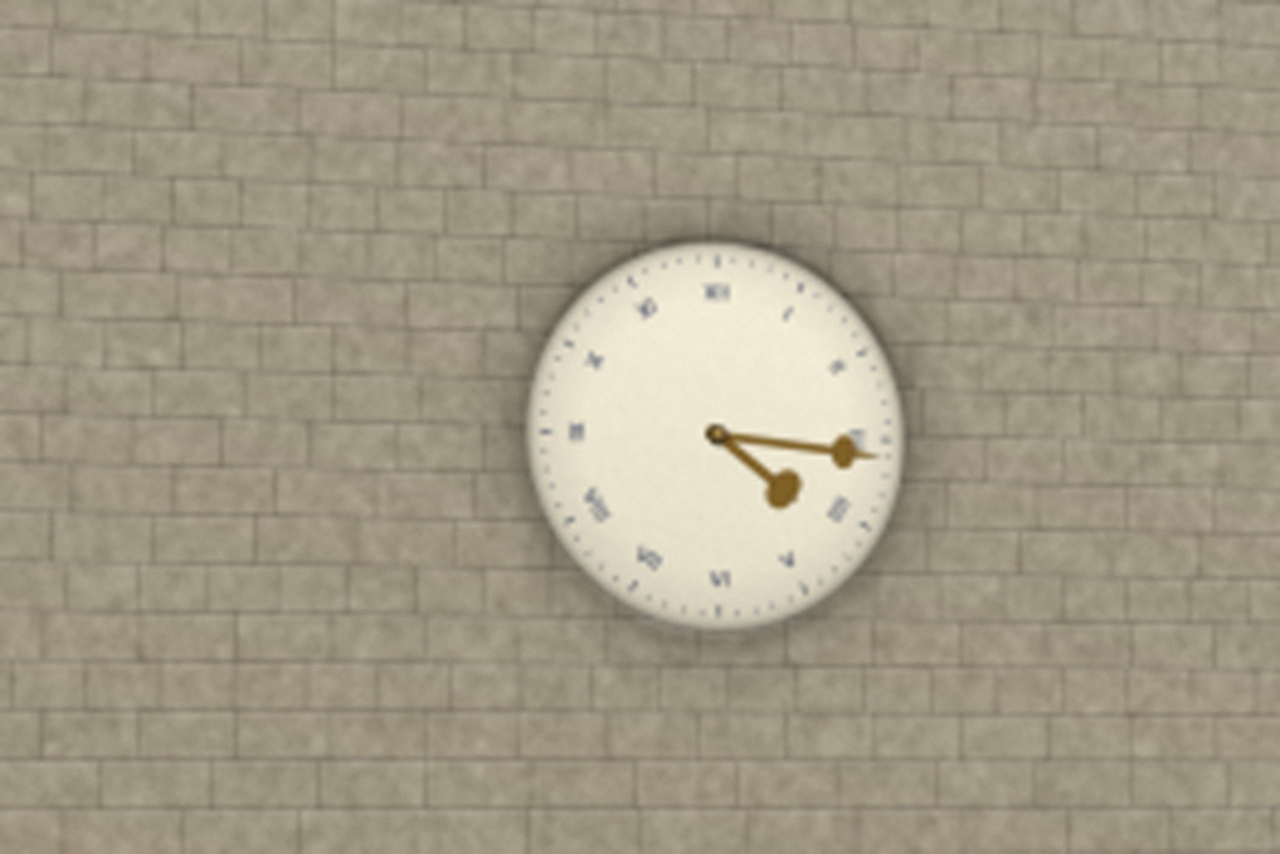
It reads **4:16**
